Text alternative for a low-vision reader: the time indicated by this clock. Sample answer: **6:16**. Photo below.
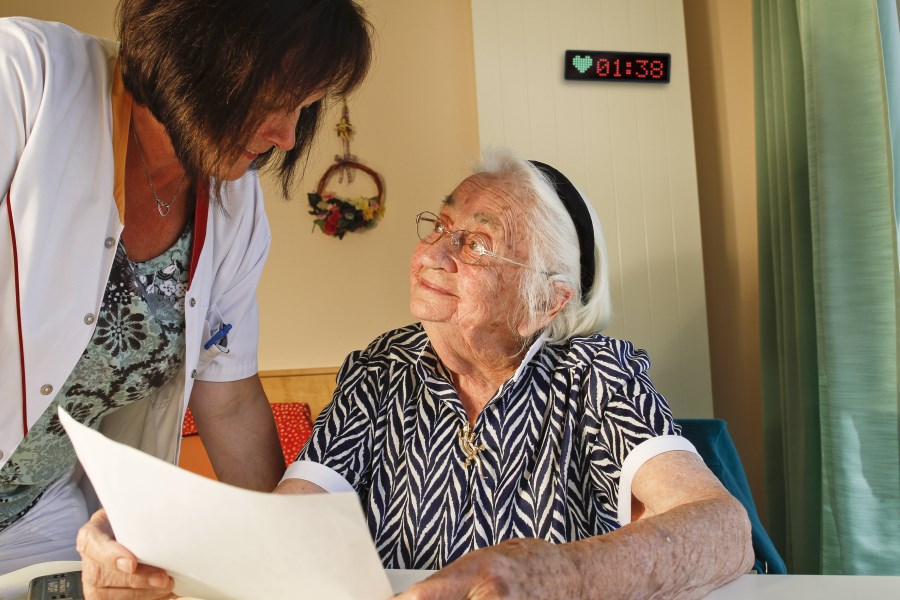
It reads **1:38**
